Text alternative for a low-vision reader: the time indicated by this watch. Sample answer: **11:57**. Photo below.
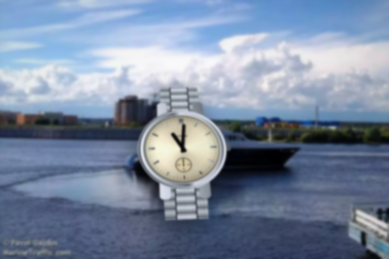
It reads **11:01**
